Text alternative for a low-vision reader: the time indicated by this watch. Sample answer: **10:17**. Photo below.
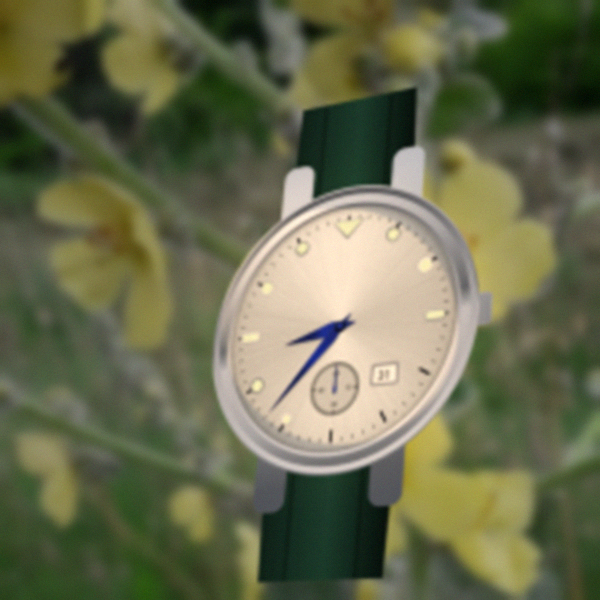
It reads **8:37**
